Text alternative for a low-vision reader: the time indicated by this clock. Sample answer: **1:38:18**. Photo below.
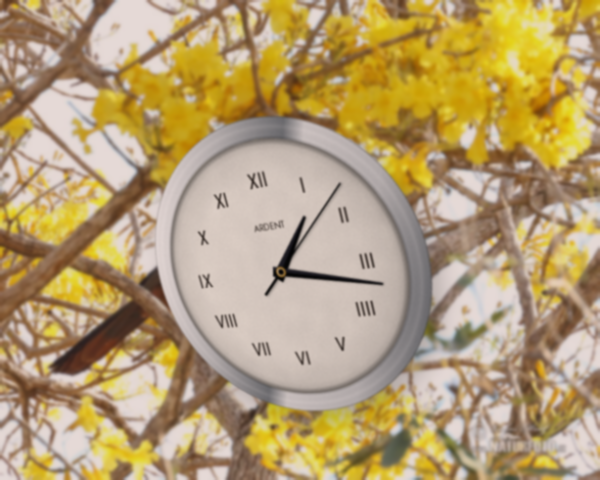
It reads **1:17:08**
